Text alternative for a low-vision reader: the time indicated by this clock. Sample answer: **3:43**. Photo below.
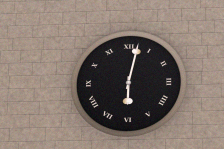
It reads **6:02**
